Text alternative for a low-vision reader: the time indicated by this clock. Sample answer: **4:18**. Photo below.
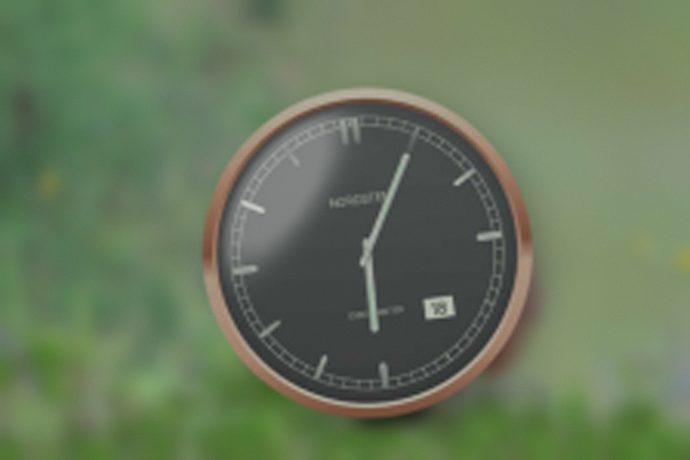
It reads **6:05**
